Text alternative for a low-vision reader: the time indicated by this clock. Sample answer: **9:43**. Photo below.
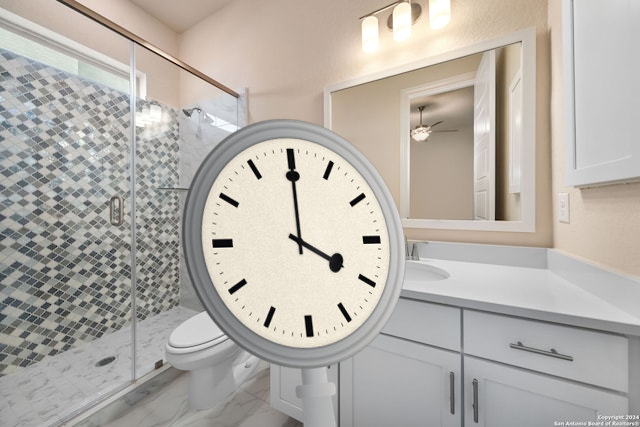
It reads **4:00**
